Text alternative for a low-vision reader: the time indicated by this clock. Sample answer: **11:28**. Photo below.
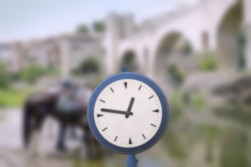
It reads **12:47**
